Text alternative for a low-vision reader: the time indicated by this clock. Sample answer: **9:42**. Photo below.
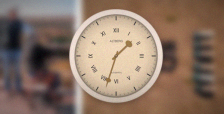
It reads **1:33**
